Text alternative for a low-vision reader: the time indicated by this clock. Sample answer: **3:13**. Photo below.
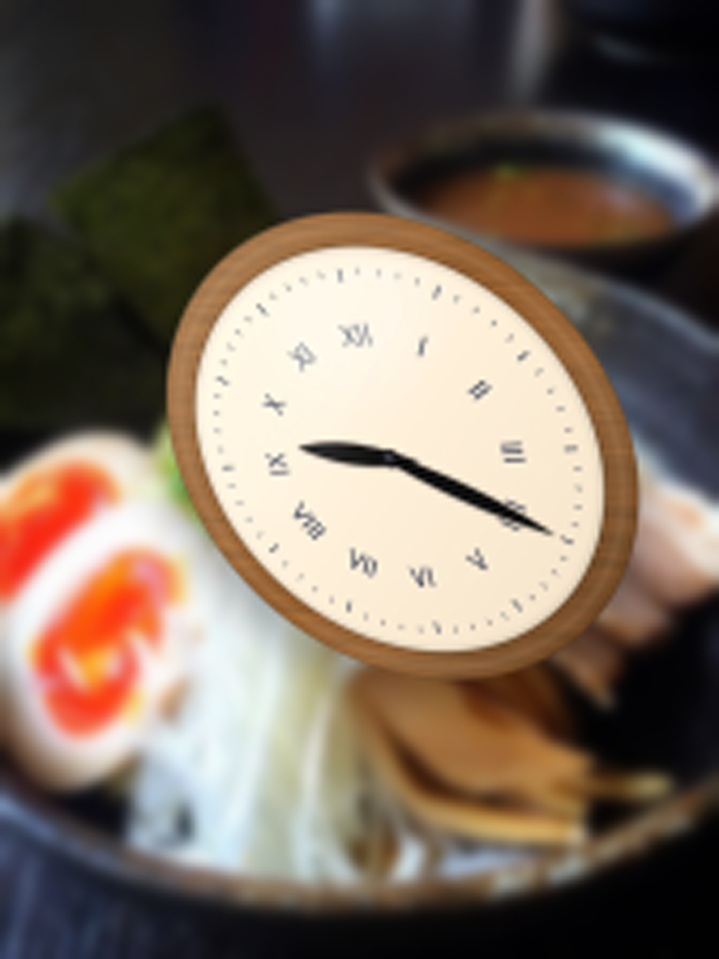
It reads **9:20**
